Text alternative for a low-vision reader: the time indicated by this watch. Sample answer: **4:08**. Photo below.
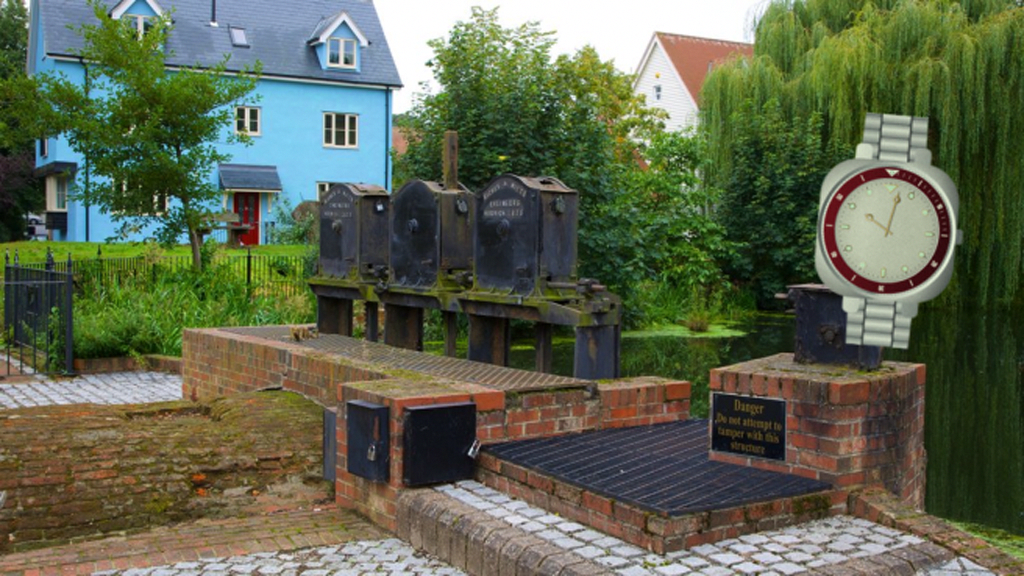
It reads **10:02**
